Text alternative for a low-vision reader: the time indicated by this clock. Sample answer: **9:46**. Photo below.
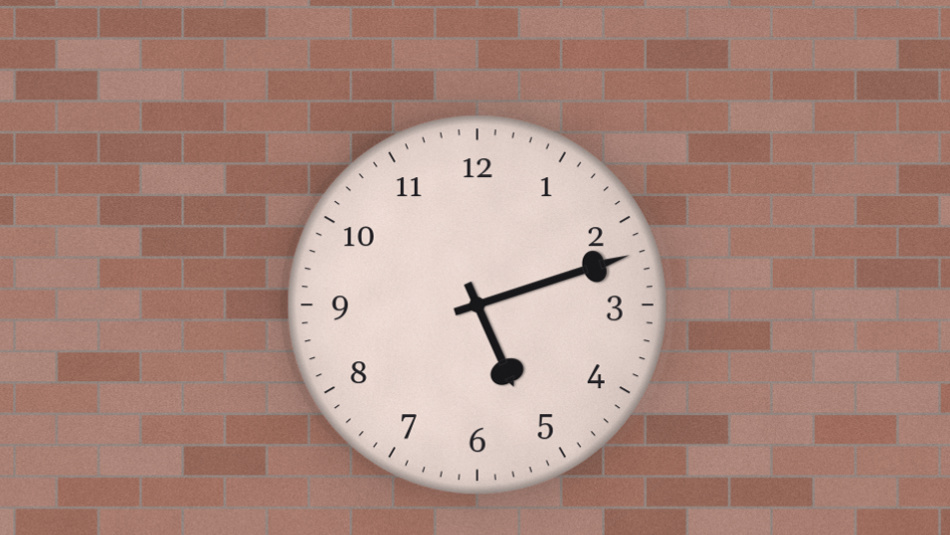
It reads **5:12**
